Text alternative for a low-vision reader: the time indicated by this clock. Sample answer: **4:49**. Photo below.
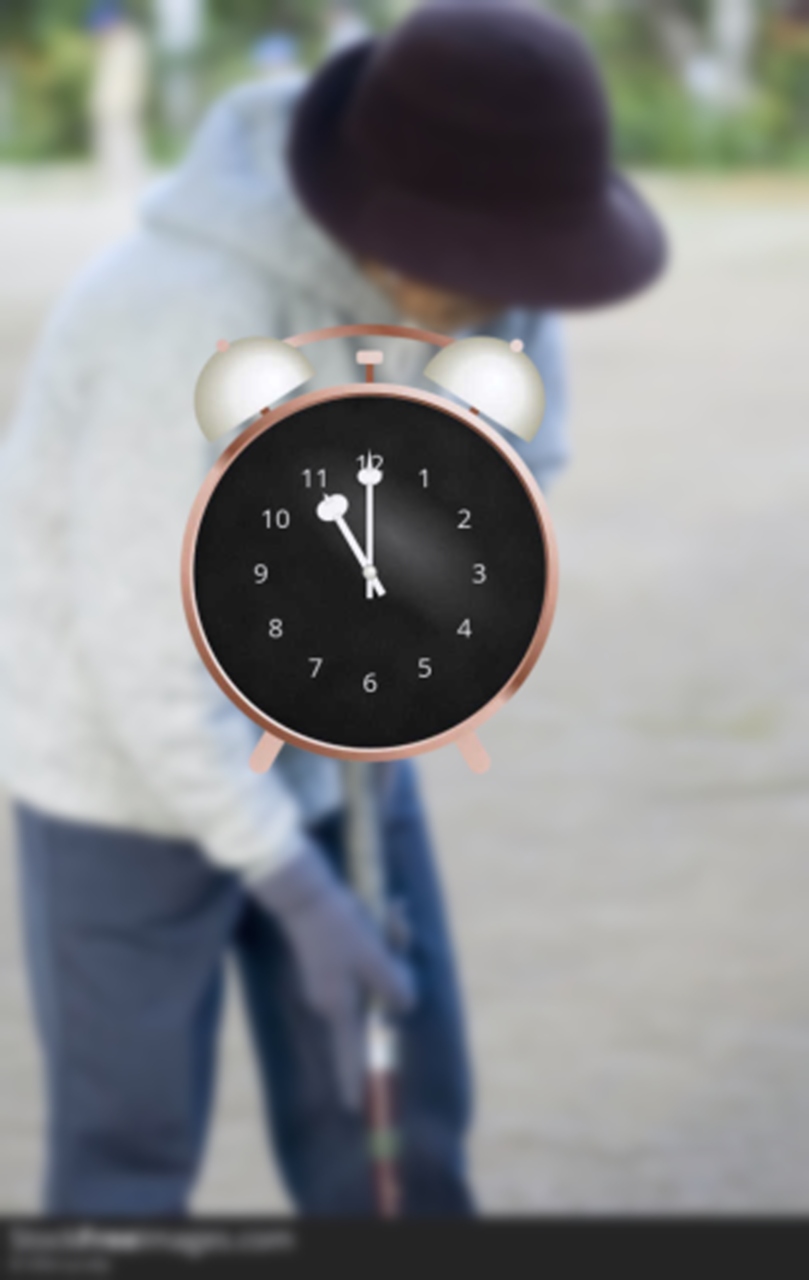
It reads **11:00**
